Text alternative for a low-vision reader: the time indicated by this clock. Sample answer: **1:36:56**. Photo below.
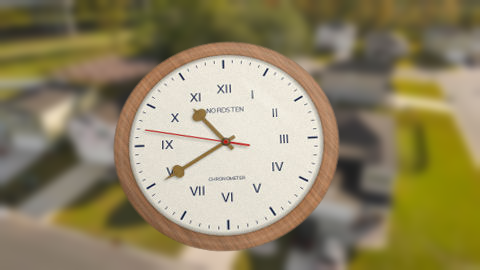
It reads **10:39:47**
